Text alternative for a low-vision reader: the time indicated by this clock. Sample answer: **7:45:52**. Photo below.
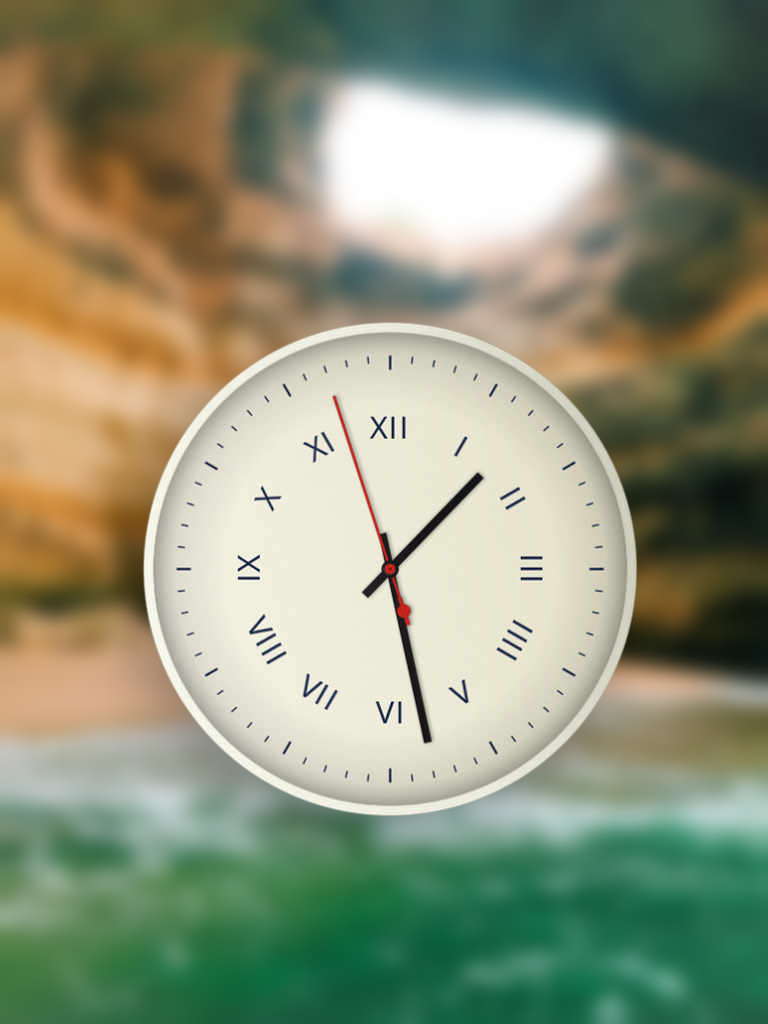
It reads **1:27:57**
